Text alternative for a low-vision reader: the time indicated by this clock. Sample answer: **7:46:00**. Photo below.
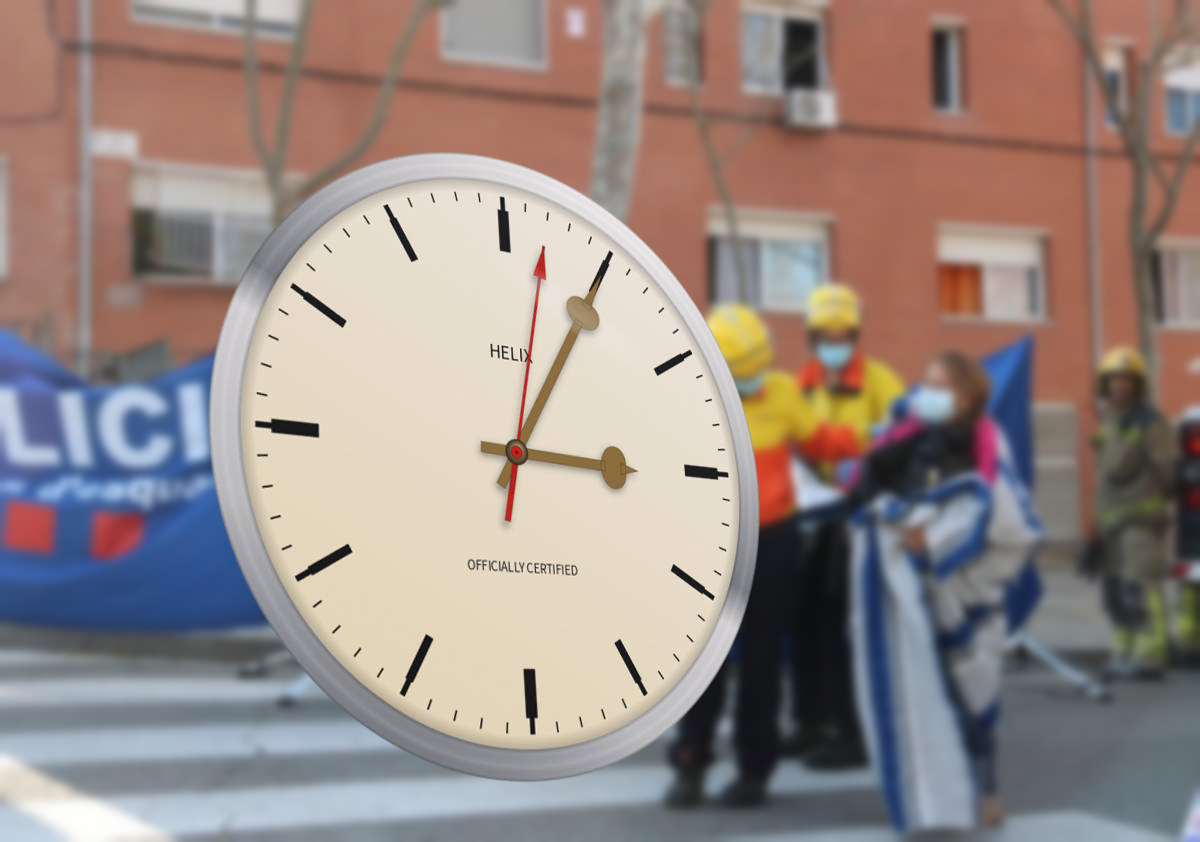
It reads **3:05:02**
